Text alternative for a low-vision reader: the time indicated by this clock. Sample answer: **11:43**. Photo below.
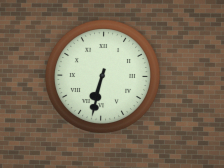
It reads **6:32**
